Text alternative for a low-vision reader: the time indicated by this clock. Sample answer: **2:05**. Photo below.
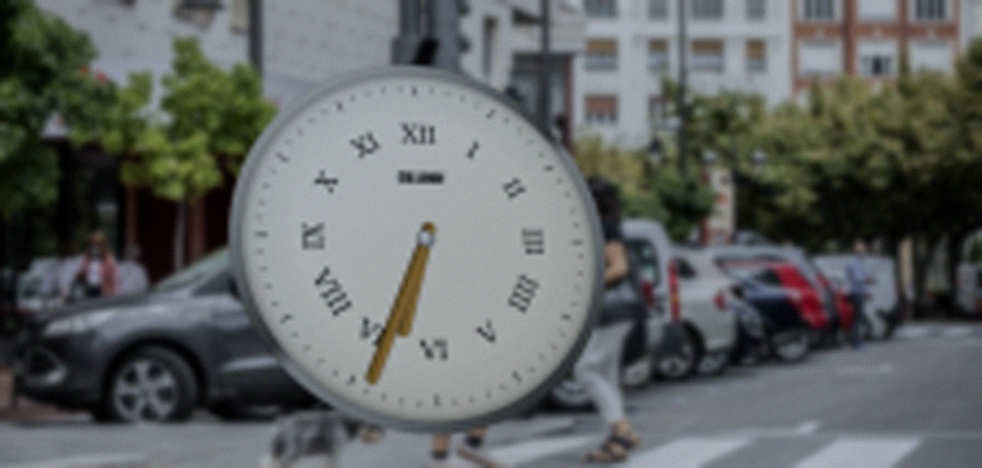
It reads **6:34**
